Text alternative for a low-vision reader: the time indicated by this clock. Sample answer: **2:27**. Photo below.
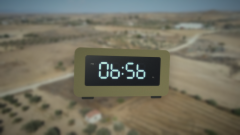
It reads **6:56**
